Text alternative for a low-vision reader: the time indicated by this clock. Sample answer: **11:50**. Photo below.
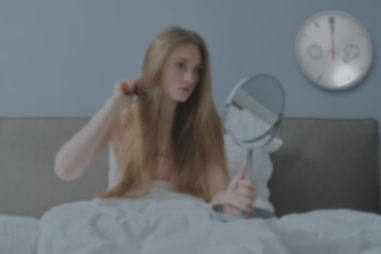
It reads **4:00**
